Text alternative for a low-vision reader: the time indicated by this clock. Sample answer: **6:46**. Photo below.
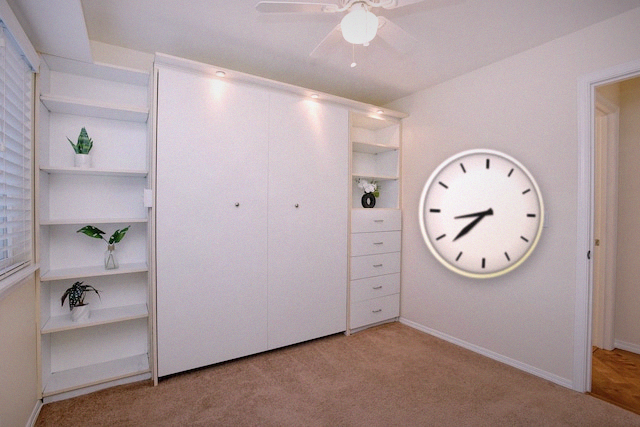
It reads **8:38**
